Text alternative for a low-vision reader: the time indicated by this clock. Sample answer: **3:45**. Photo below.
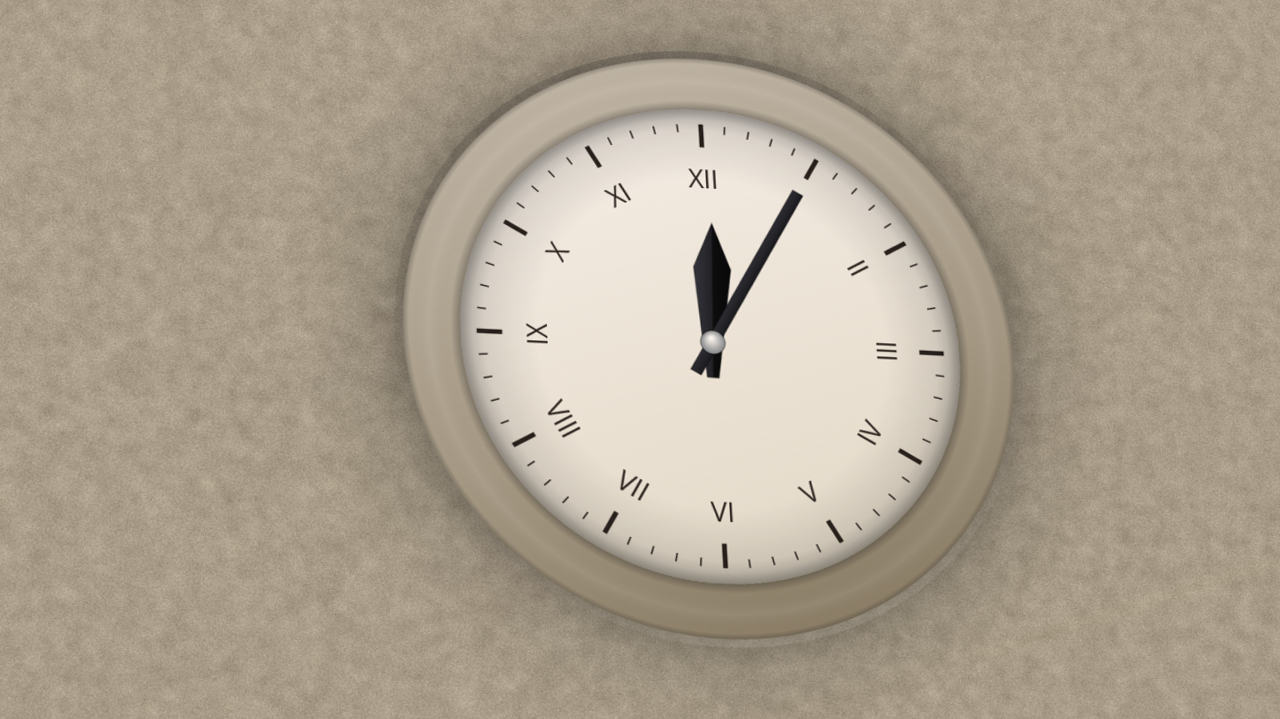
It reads **12:05**
